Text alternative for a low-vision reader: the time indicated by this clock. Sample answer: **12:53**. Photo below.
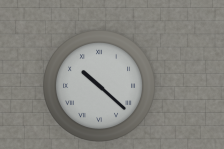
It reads **10:22**
